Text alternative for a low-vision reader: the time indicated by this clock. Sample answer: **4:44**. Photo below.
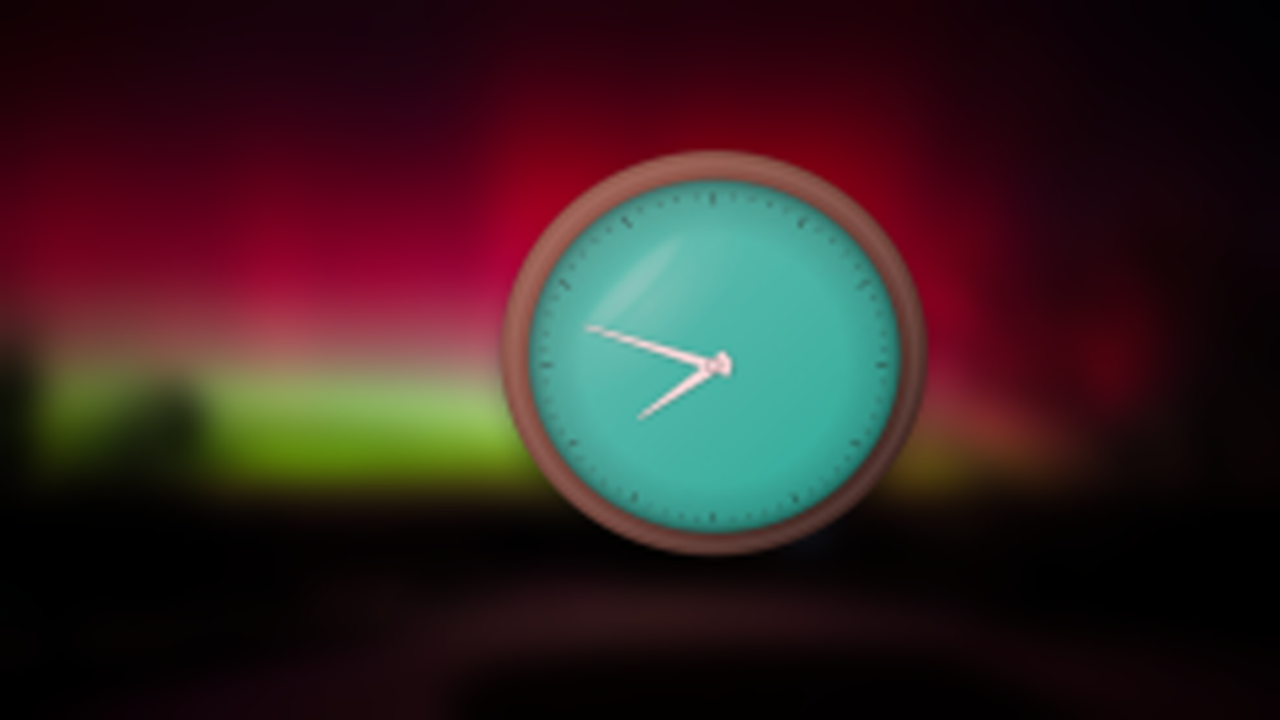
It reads **7:48**
